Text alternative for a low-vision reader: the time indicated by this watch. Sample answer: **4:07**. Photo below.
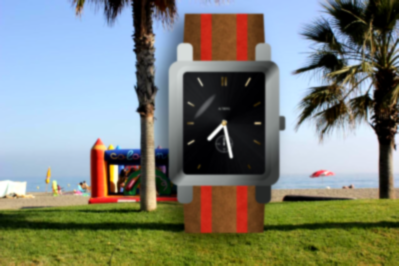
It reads **7:28**
